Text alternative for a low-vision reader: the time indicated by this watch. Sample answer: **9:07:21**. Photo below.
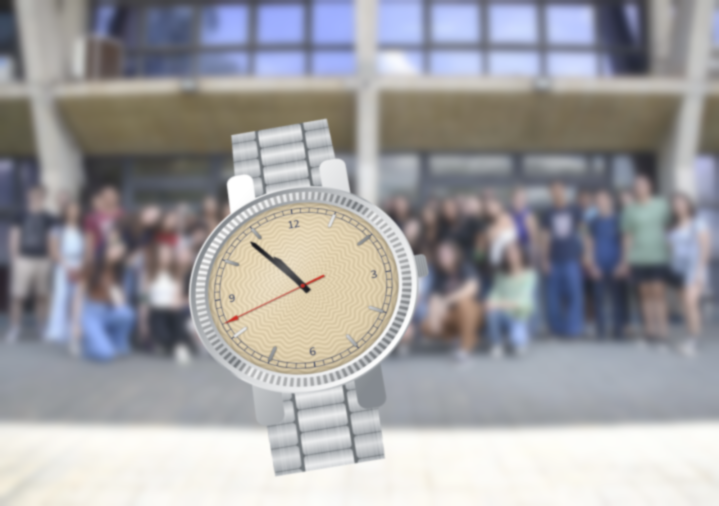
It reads **10:53:42**
